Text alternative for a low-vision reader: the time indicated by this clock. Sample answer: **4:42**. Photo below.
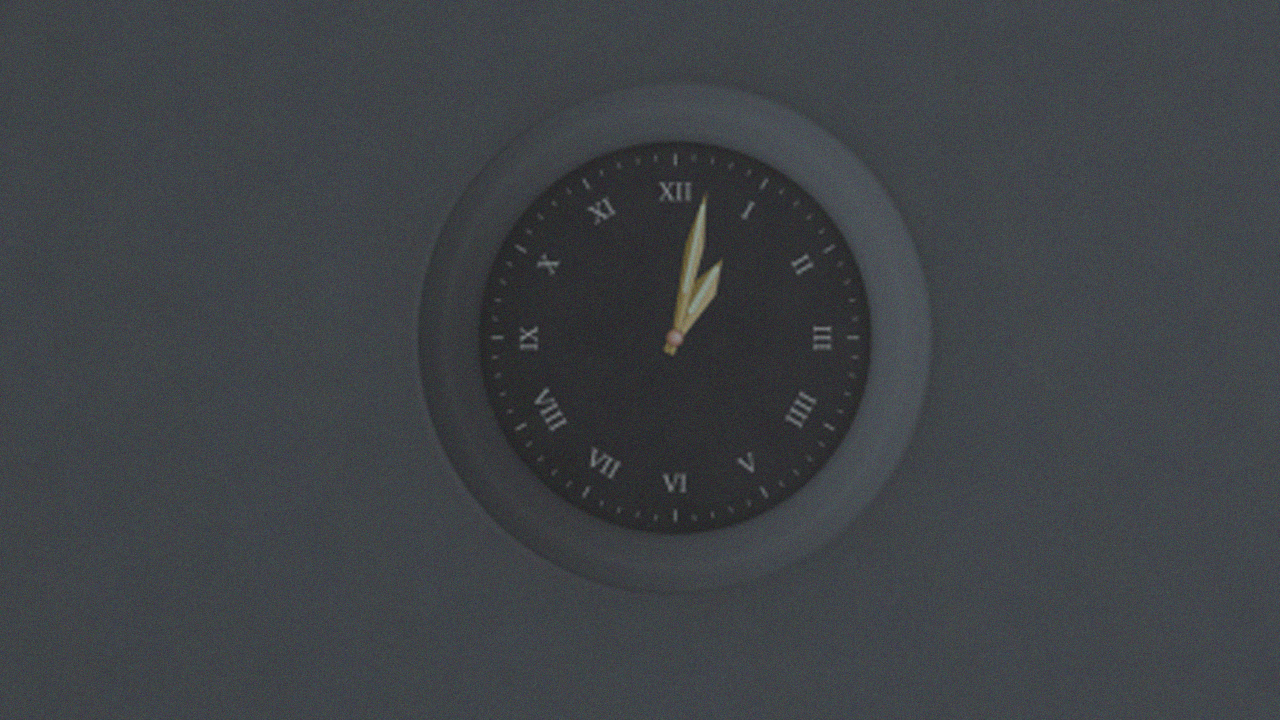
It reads **1:02**
